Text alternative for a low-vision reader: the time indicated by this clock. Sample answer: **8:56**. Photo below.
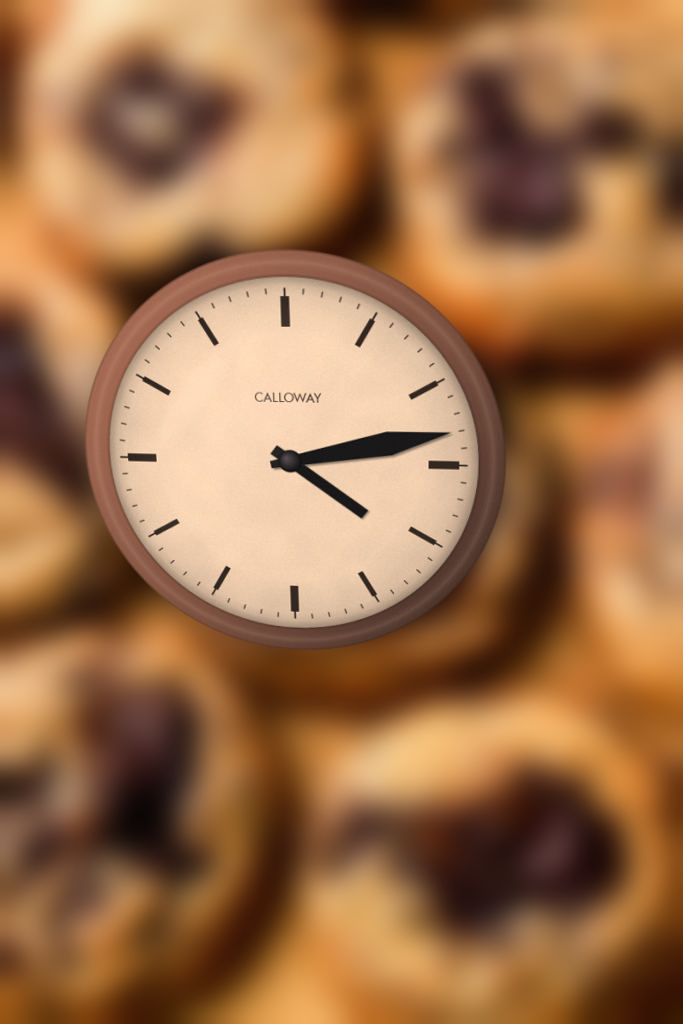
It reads **4:13**
